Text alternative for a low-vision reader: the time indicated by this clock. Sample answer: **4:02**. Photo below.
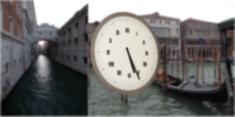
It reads **5:26**
